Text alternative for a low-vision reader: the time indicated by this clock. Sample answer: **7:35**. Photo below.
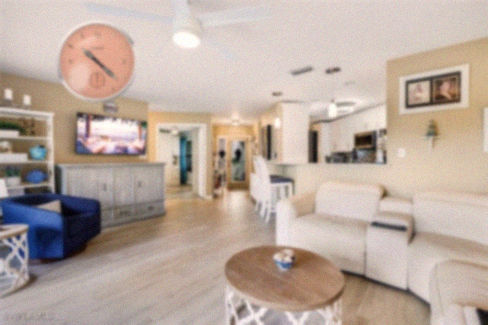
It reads **10:22**
